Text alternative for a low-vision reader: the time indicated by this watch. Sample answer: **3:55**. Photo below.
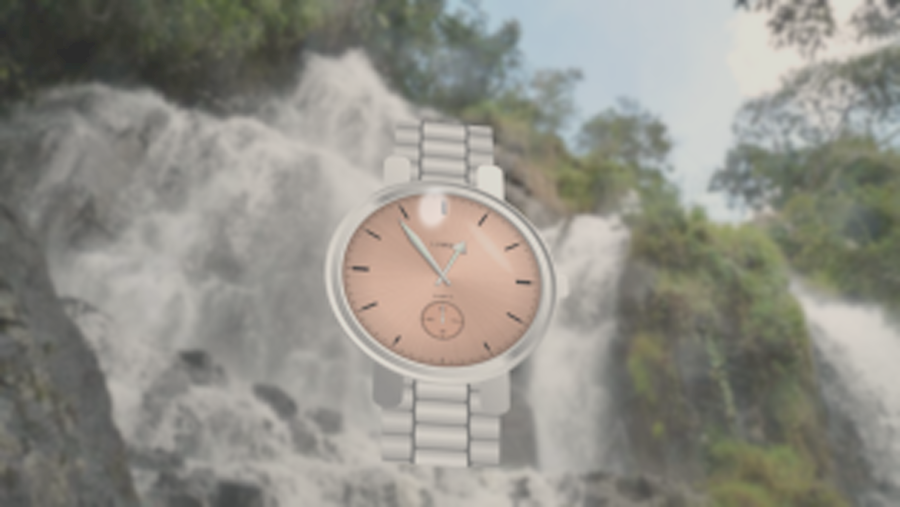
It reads **12:54**
